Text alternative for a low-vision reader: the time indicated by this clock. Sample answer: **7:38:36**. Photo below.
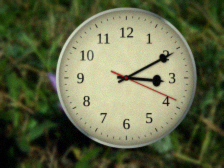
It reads **3:10:19**
